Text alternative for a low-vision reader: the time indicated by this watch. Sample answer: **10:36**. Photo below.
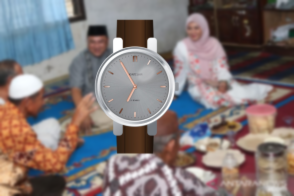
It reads **6:55**
